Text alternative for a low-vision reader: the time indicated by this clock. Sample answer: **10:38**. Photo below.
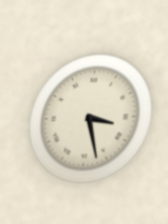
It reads **3:27**
